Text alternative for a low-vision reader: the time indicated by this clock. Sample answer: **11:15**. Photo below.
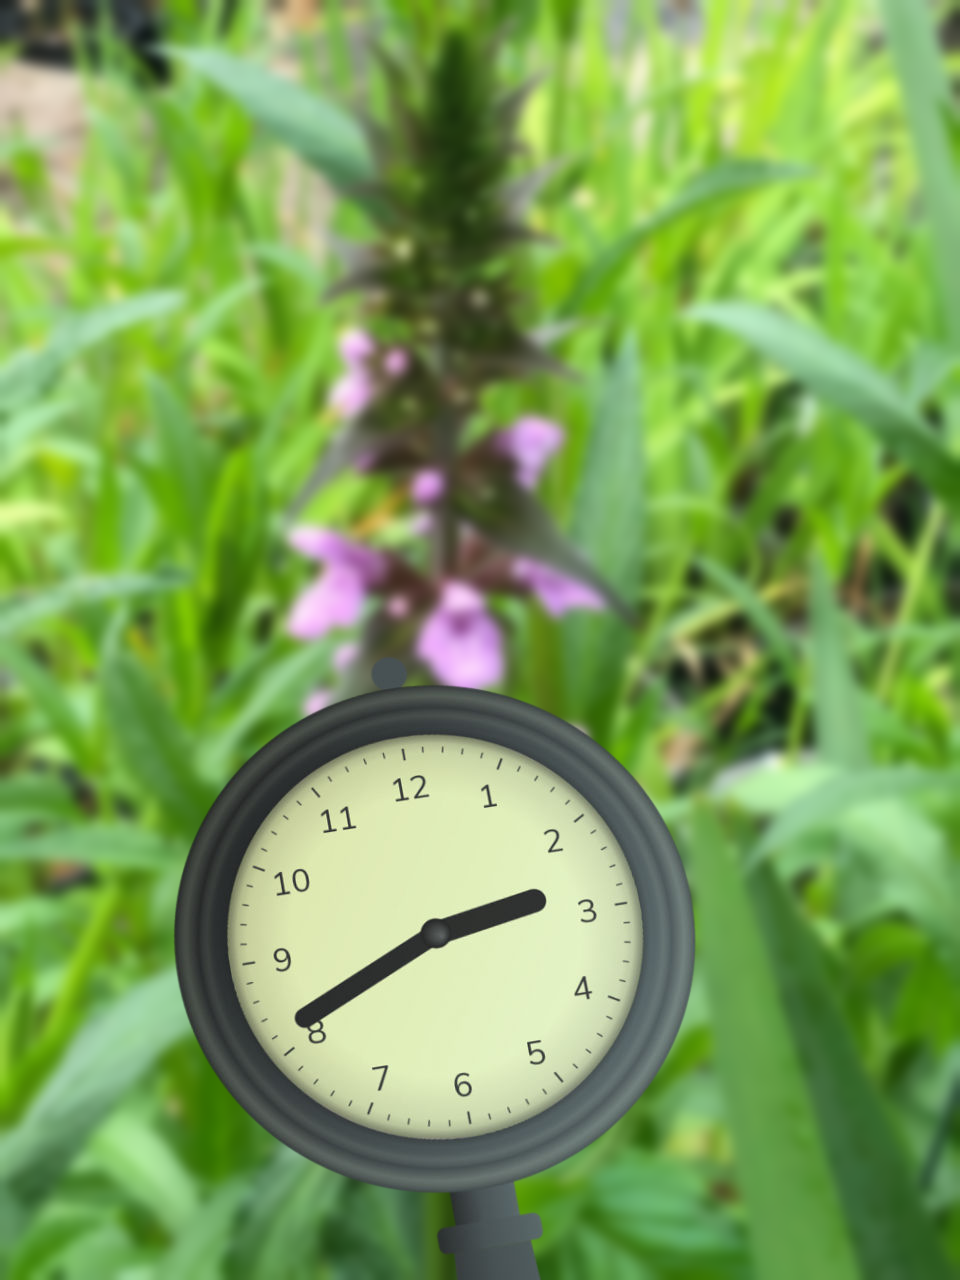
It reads **2:41**
